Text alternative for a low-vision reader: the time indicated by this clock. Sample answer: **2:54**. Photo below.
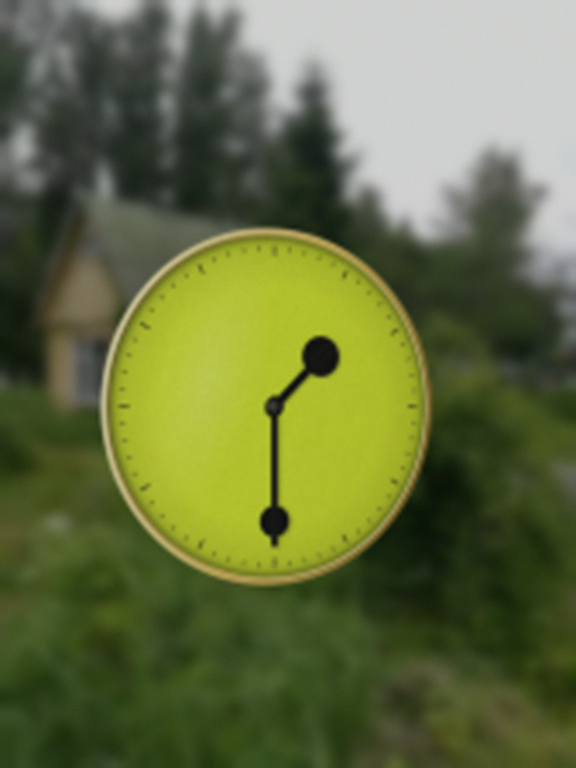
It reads **1:30**
